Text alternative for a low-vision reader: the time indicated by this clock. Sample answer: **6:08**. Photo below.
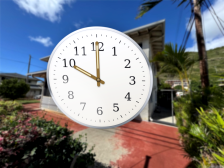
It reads **10:00**
